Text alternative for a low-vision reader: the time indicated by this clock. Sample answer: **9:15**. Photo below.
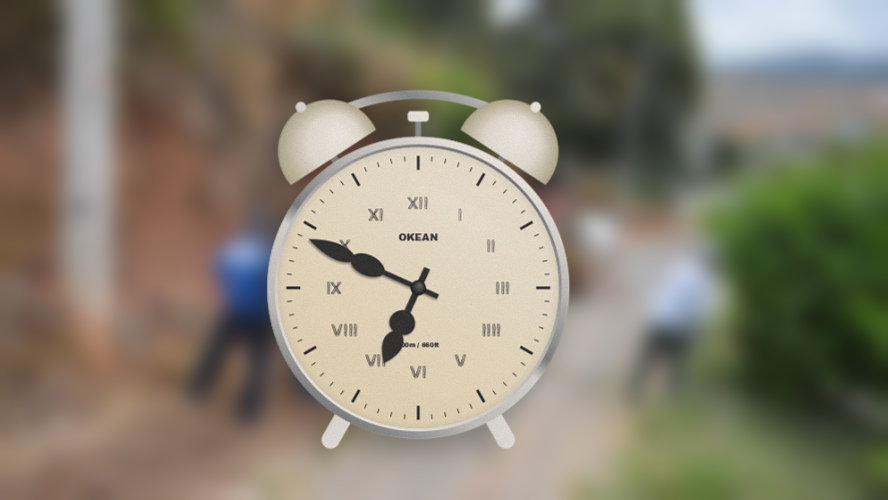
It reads **6:49**
